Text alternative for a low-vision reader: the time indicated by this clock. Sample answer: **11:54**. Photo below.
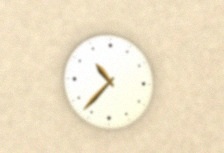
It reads **10:37**
